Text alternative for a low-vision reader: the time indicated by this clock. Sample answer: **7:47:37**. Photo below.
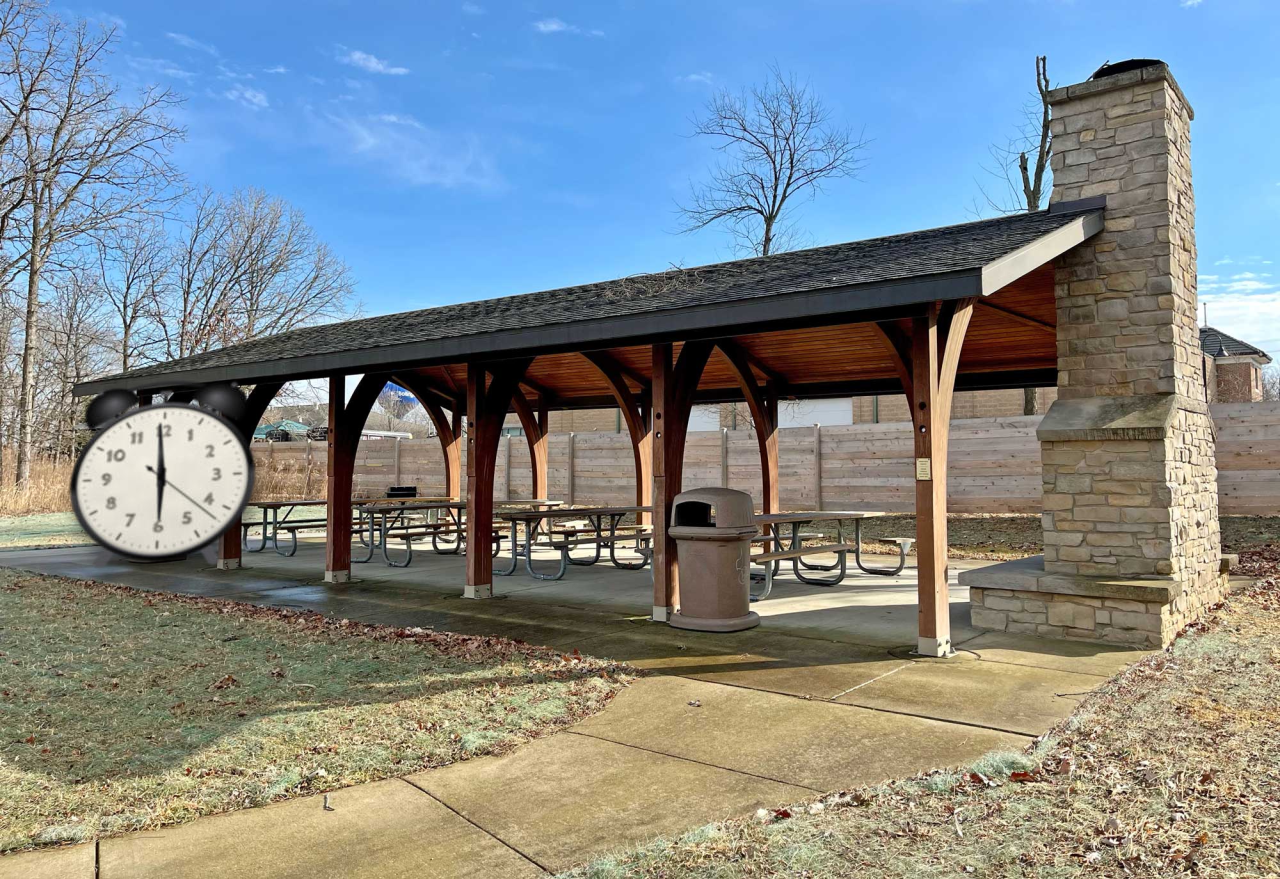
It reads **5:59:22**
